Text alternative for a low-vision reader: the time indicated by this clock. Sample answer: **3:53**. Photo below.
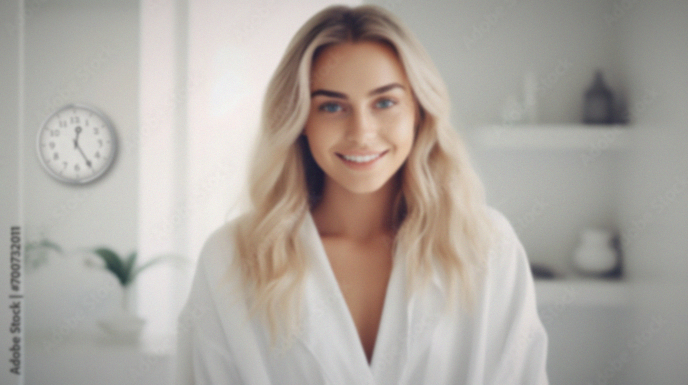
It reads **12:25**
